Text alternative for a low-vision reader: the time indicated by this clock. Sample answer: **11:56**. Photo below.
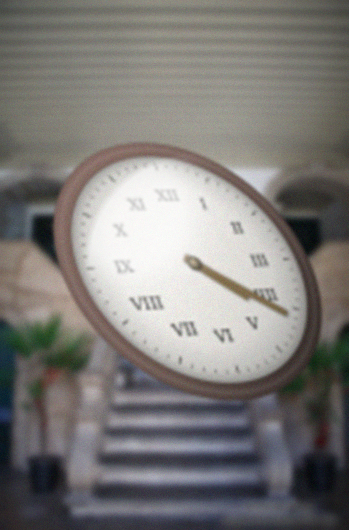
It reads **4:21**
